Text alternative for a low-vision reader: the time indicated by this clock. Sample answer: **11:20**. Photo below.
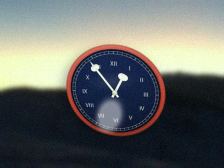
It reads **12:54**
